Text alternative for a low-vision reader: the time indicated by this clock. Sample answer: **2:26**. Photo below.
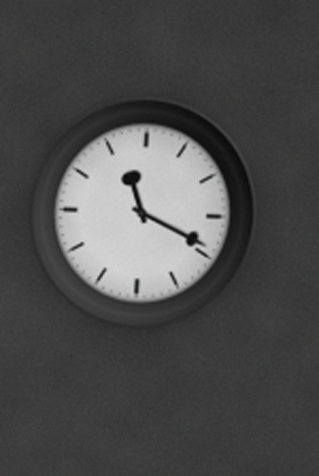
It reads **11:19**
